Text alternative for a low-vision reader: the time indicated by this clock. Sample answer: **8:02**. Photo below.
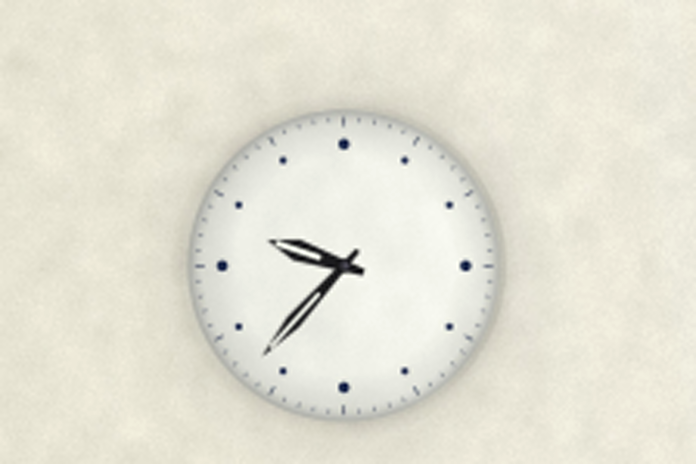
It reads **9:37**
